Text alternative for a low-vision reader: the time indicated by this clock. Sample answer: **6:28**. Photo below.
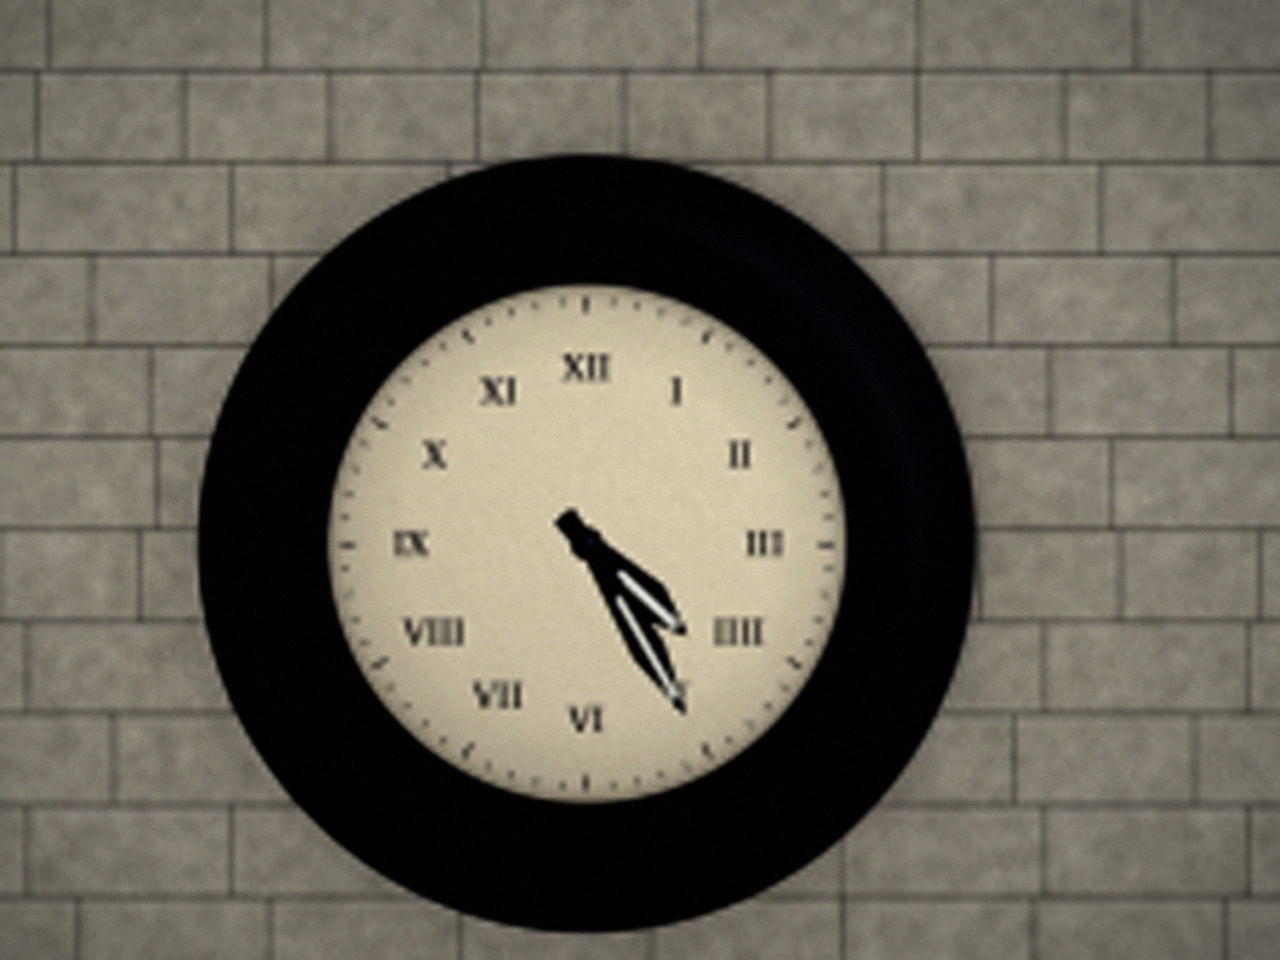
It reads **4:25**
